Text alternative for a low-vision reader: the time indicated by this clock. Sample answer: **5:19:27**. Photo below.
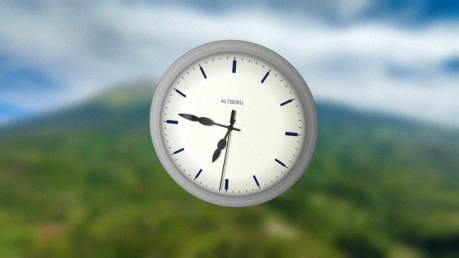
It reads **6:46:31**
